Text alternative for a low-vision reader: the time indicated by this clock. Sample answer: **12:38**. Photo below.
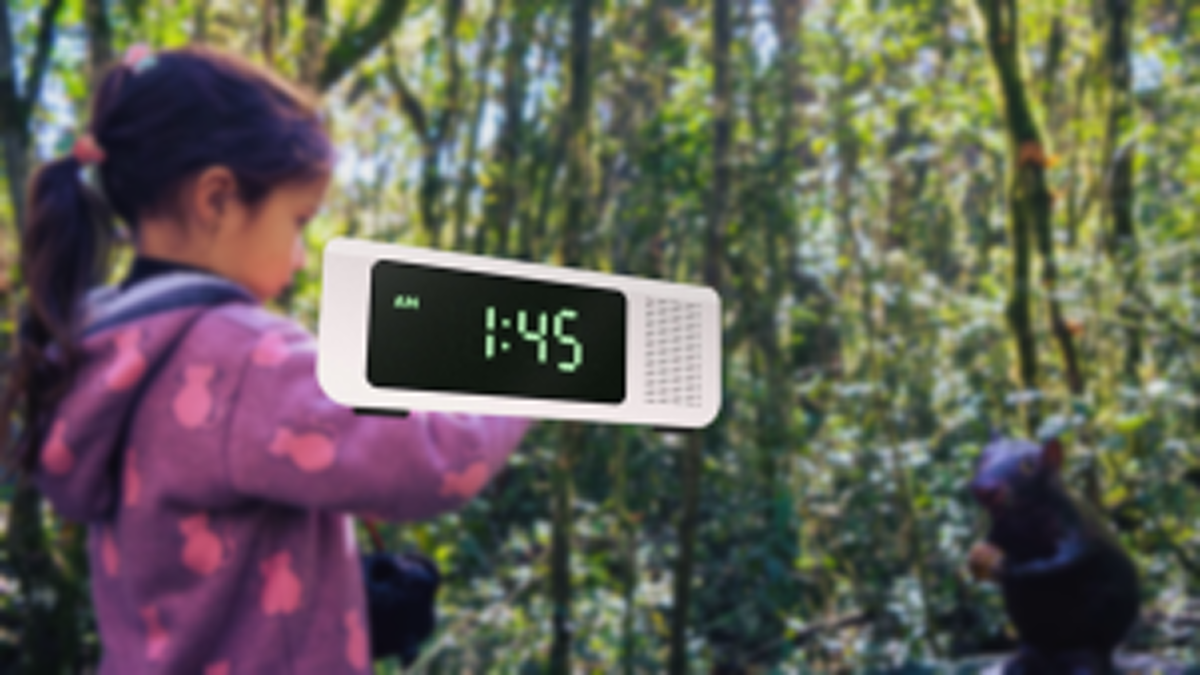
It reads **1:45**
